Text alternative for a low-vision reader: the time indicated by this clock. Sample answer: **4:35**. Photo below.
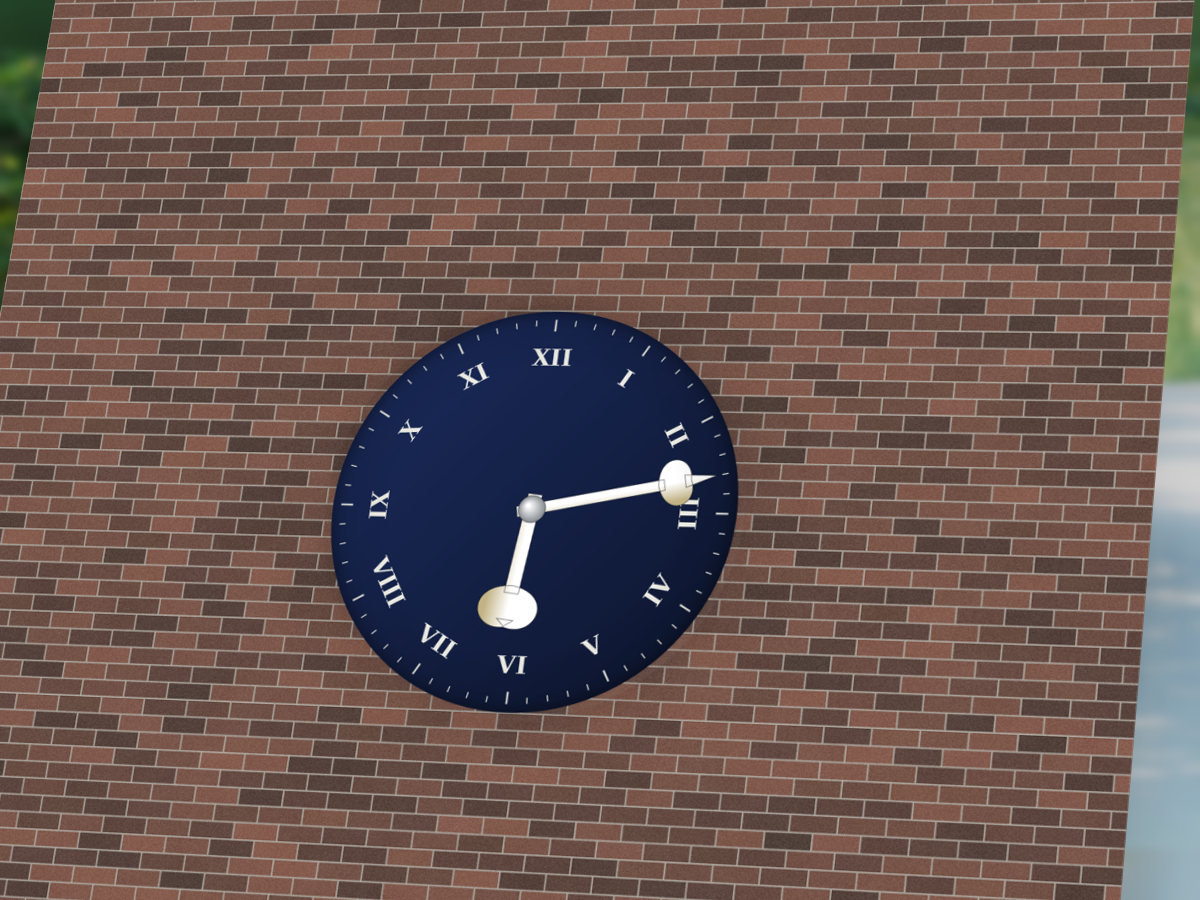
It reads **6:13**
